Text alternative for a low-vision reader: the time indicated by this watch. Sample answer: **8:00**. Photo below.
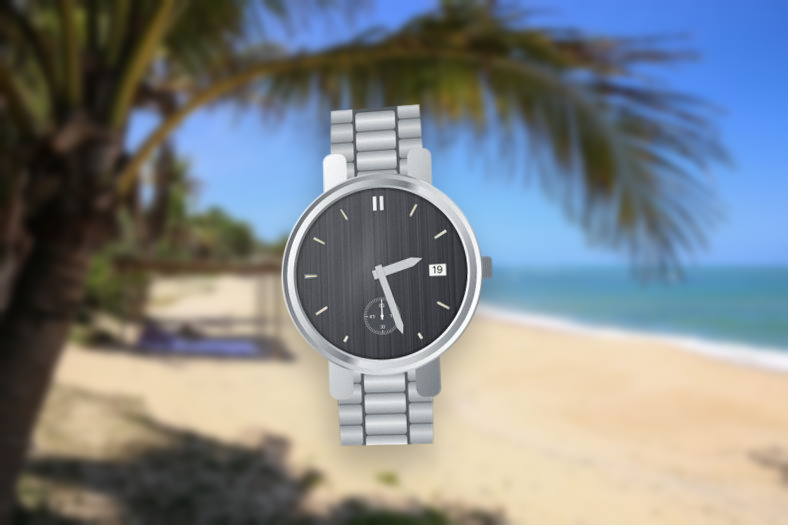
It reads **2:27**
